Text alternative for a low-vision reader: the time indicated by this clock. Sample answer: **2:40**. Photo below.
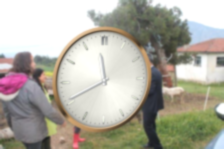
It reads **11:41**
